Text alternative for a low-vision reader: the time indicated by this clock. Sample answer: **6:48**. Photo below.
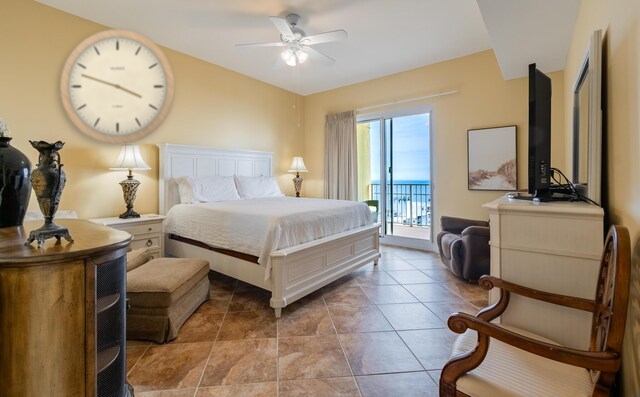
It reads **3:48**
